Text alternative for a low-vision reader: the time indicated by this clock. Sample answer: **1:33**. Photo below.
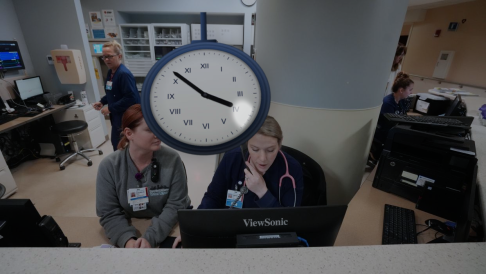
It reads **3:52**
